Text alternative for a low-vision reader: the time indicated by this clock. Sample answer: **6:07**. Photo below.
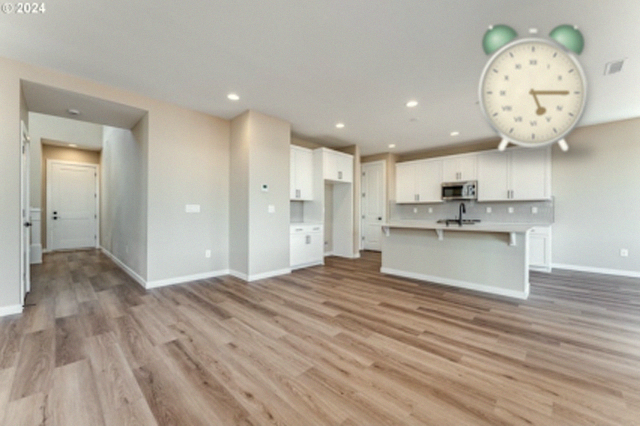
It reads **5:15**
